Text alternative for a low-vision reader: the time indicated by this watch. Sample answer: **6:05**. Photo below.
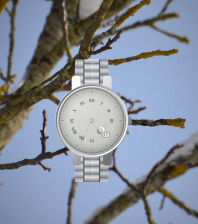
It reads **4:34**
